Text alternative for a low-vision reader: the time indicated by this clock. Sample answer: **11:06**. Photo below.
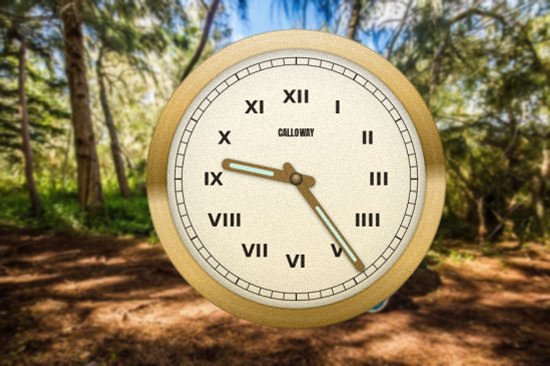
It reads **9:24**
